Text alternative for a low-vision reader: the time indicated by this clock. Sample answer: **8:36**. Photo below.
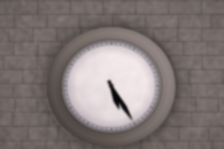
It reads **5:25**
